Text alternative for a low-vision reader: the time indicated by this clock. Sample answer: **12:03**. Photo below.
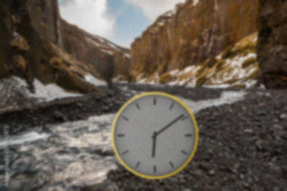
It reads **6:09**
